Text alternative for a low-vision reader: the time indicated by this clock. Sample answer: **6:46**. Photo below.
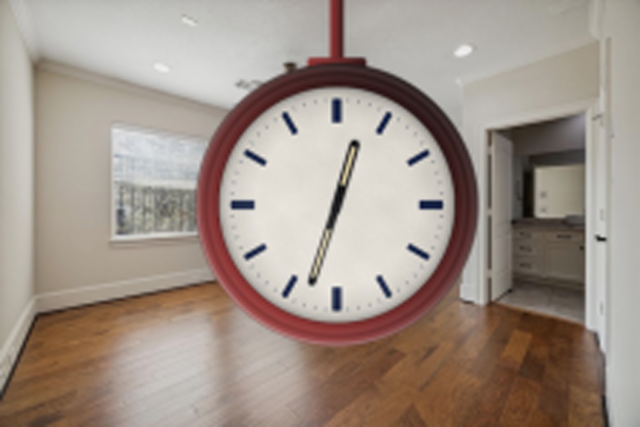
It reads **12:33**
